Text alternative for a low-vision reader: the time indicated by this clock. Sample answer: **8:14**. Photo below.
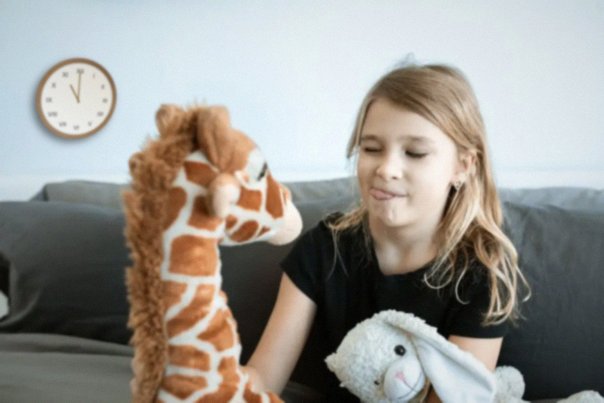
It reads **11:00**
